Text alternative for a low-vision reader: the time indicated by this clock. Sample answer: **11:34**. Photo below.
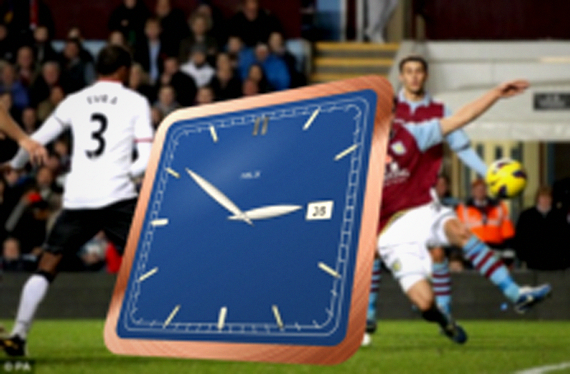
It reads **2:51**
